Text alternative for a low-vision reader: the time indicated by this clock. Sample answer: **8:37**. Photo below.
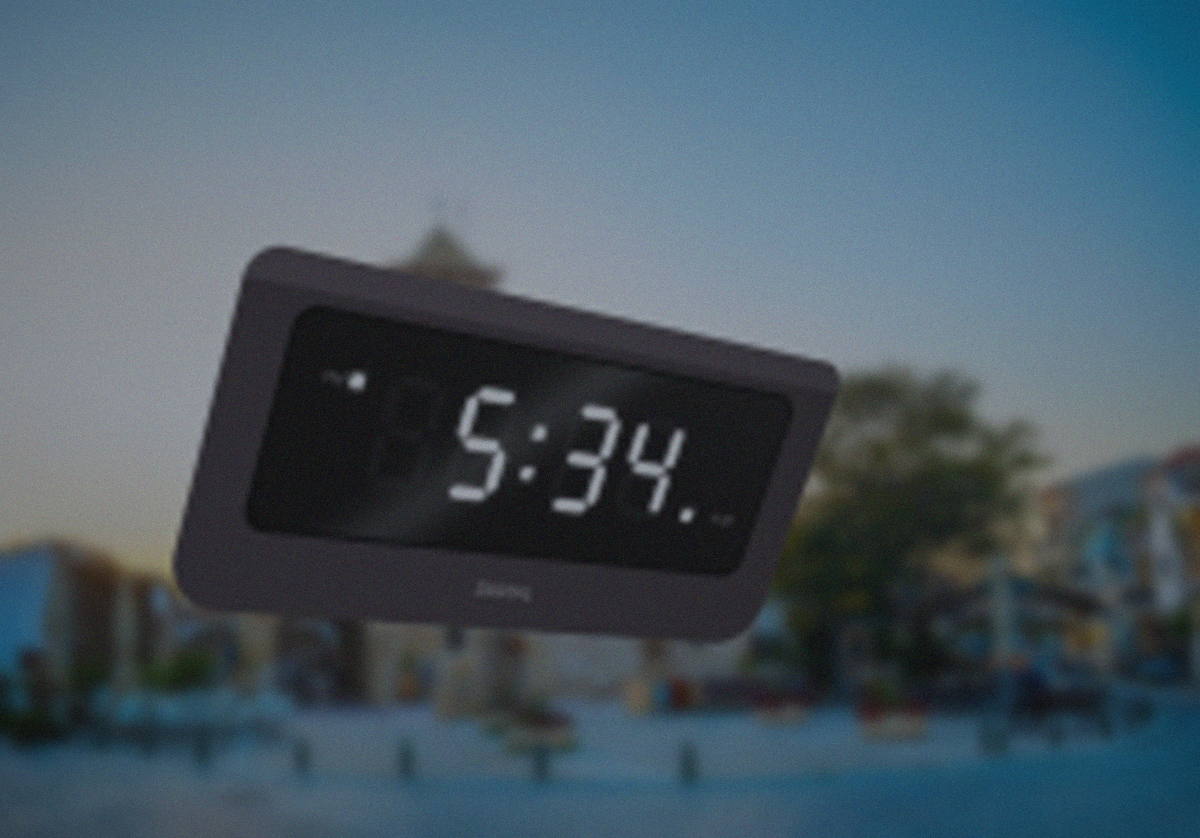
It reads **5:34**
